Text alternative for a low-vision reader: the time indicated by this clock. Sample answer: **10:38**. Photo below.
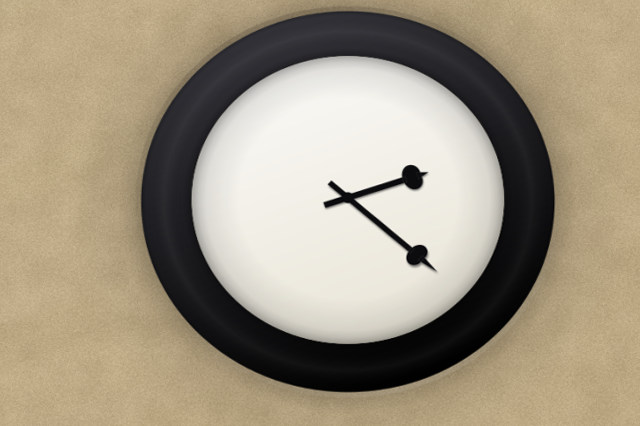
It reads **2:22**
